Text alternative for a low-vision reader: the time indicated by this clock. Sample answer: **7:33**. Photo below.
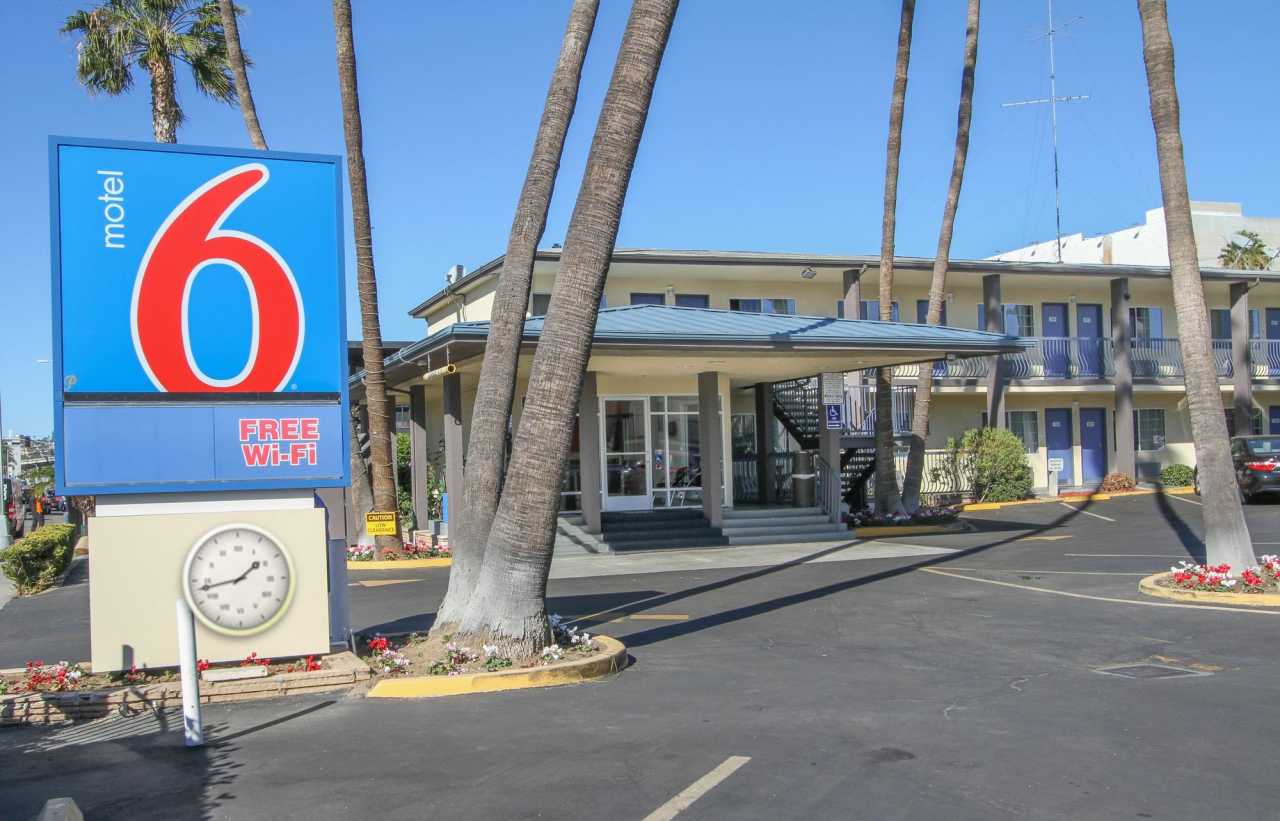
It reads **1:43**
